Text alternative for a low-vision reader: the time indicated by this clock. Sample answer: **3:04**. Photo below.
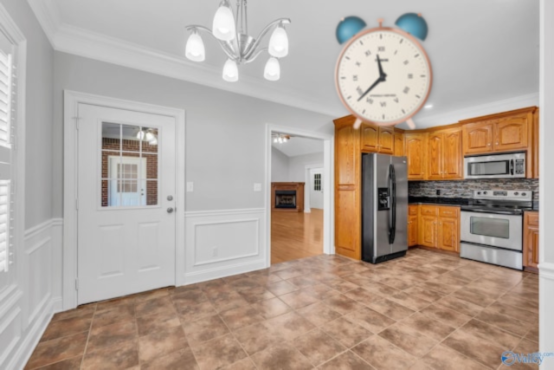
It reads **11:38**
